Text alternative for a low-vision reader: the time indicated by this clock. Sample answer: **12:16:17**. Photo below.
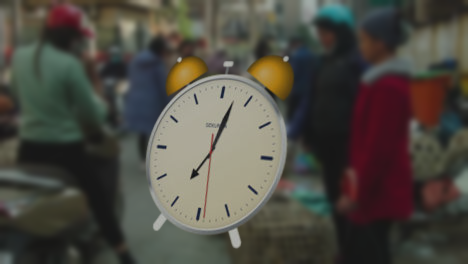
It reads **7:02:29**
